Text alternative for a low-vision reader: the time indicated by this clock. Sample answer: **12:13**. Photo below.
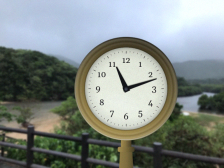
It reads **11:12**
